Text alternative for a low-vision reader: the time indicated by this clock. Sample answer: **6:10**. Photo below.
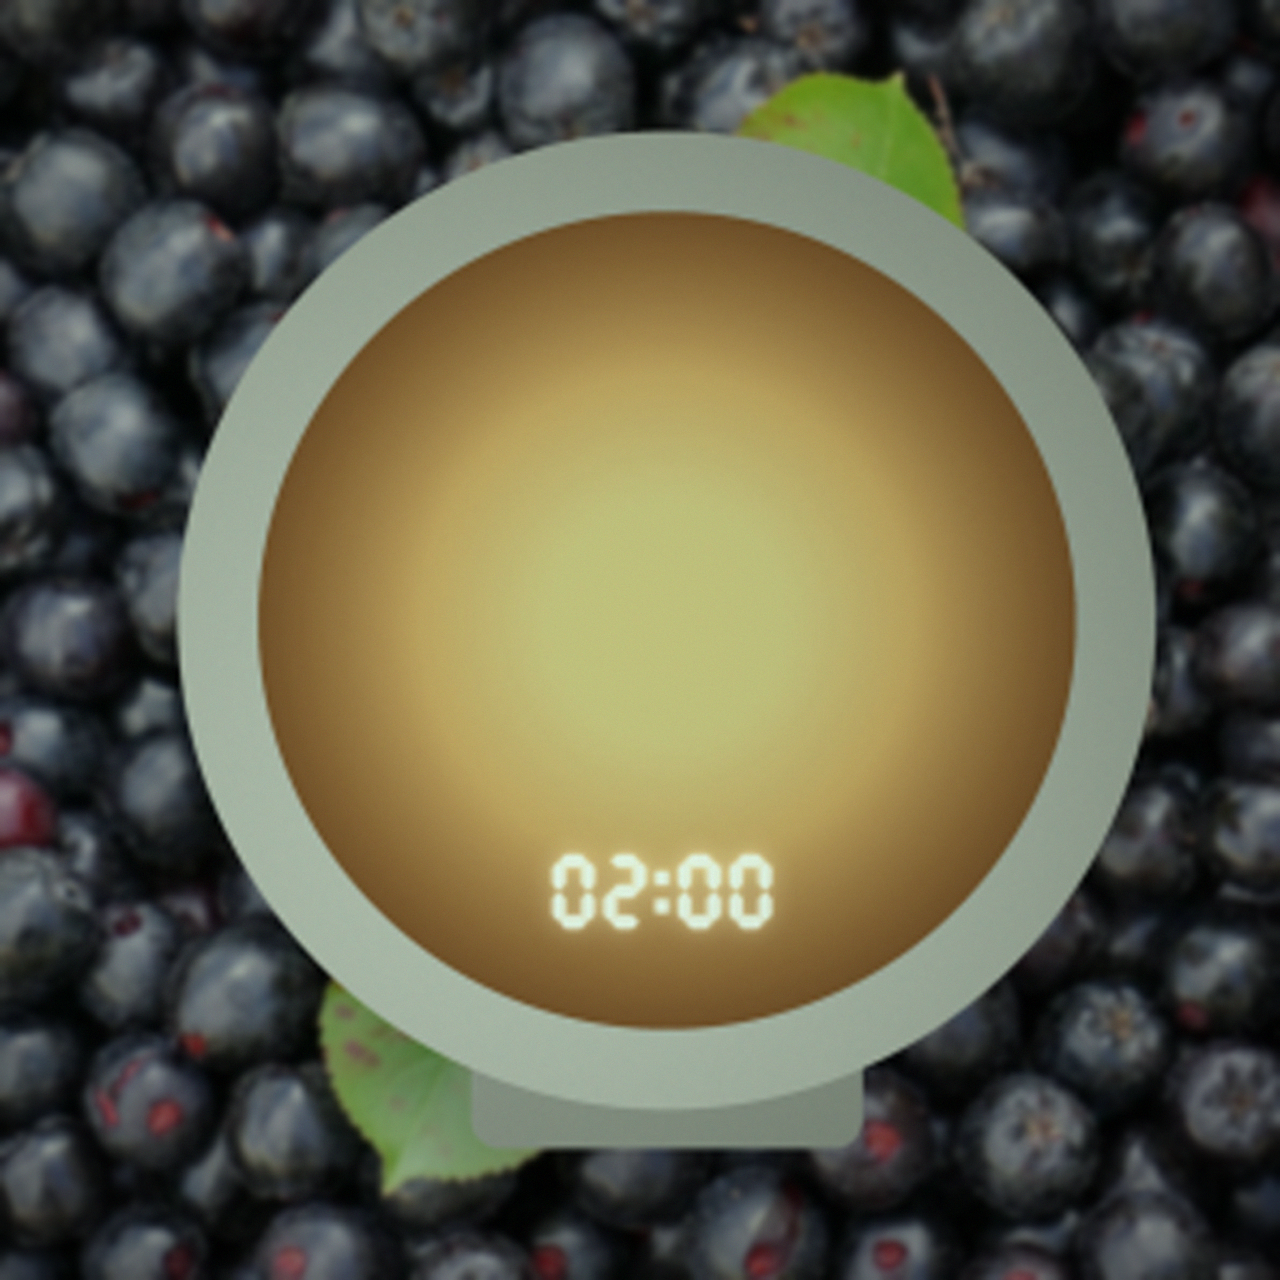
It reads **2:00**
